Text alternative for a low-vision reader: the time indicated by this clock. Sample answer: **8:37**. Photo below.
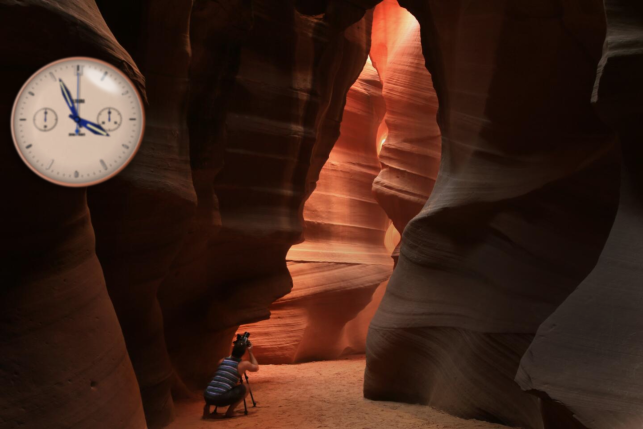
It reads **3:56**
